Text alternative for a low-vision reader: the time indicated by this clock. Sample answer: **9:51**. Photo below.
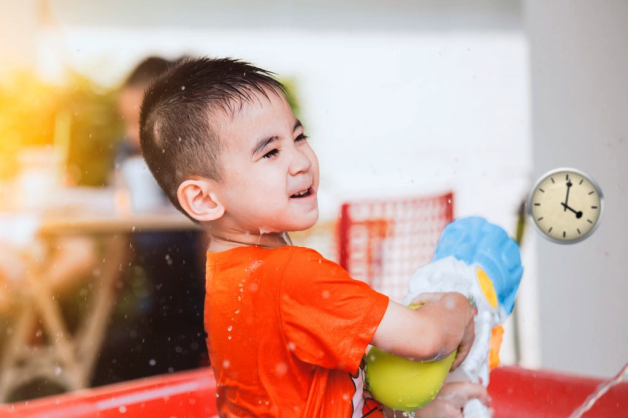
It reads **4:01**
